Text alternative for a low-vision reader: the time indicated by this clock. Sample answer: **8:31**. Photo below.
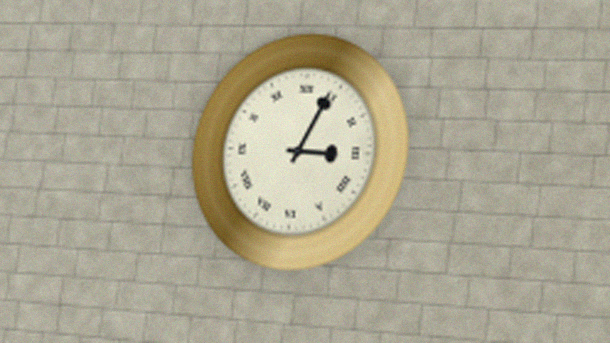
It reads **3:04**
